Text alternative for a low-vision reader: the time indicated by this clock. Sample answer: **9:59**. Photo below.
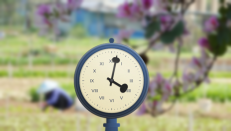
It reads **4:02**
